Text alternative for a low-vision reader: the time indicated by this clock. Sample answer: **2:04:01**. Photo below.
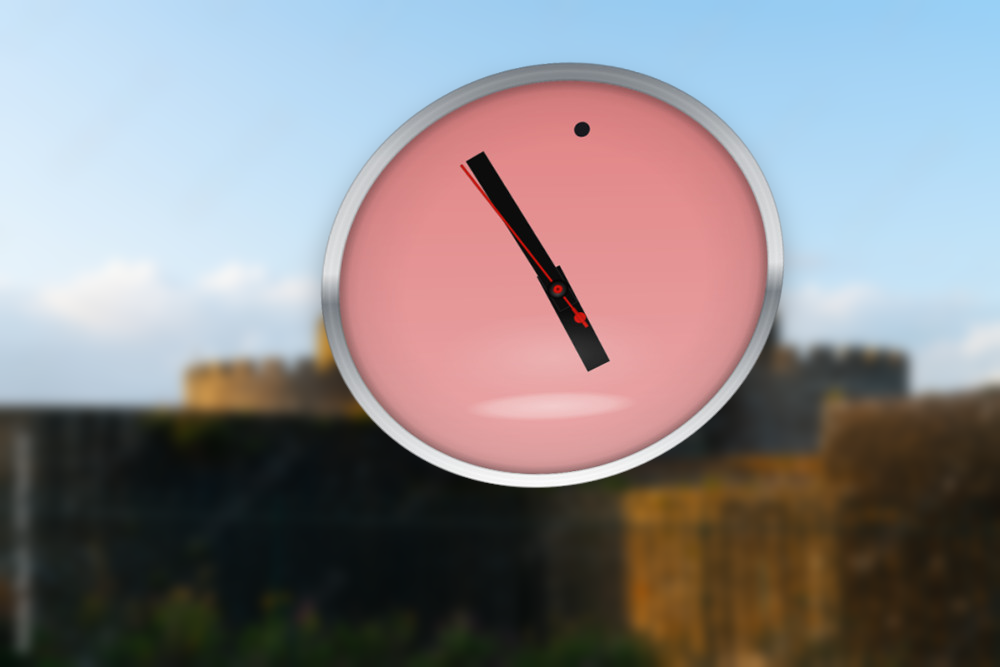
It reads **4:53:53**
